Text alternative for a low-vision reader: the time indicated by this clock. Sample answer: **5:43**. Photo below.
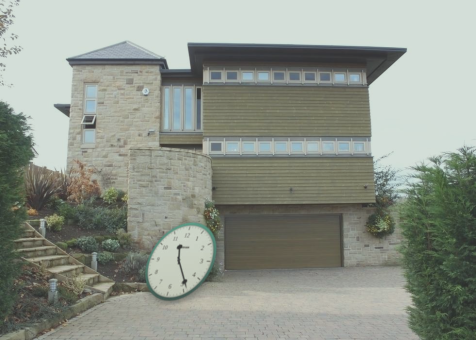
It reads **11:24**
